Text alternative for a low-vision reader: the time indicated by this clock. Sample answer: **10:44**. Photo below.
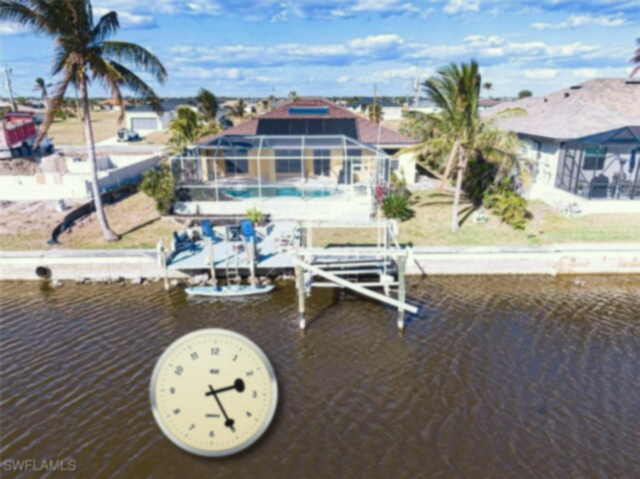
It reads **2:25**
